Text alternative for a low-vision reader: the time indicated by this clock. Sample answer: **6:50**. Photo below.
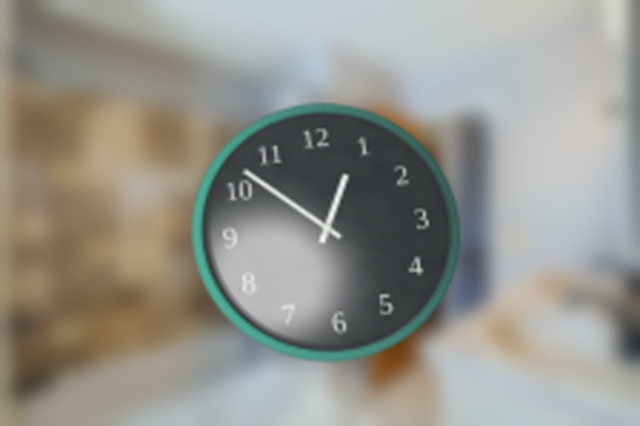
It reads **12:52**
